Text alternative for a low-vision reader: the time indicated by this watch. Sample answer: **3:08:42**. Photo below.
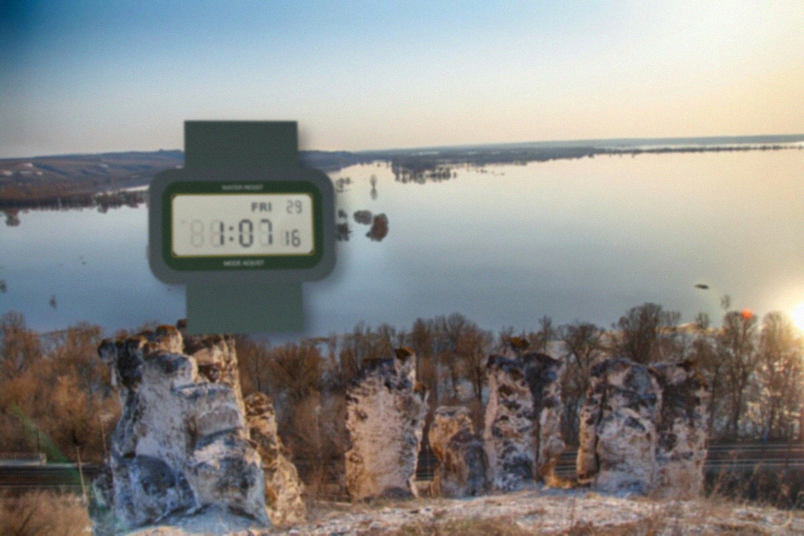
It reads **1:07:16**
